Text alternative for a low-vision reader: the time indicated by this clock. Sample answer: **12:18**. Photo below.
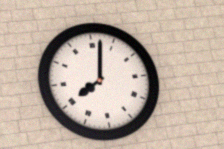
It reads **8:02**
